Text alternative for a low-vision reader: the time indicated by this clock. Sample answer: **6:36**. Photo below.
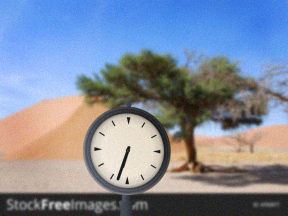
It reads **6:33**
